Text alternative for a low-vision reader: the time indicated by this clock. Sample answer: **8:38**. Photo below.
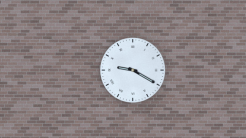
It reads **9:20**
